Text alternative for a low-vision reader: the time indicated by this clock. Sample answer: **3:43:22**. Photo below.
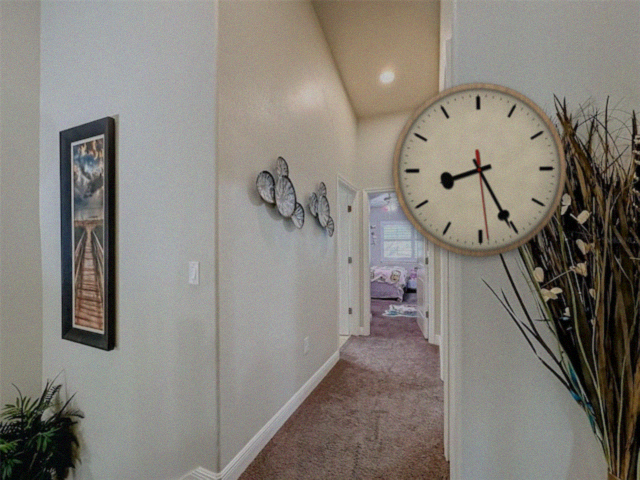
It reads **8:25:29**
